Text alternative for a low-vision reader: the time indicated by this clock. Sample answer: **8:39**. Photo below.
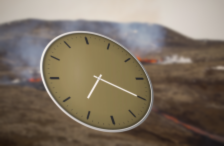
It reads **7:20**
